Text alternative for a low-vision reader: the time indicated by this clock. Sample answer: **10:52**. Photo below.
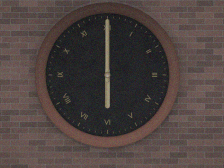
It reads **6:00**
